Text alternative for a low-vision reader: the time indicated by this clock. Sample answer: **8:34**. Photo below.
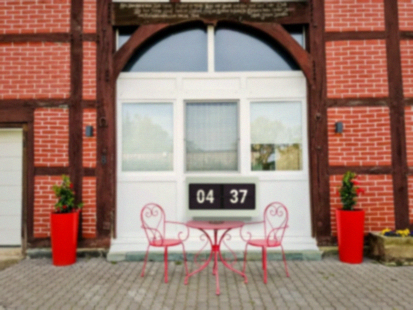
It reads **4:37**
